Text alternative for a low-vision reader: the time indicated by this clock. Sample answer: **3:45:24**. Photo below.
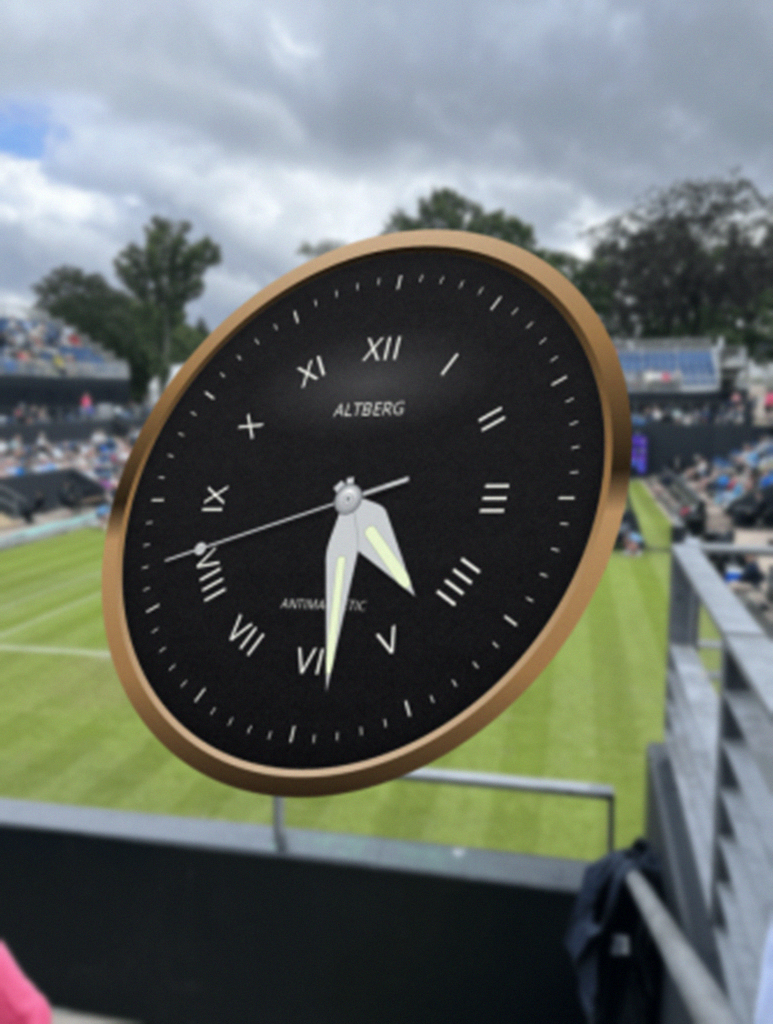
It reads **4:28:42**
